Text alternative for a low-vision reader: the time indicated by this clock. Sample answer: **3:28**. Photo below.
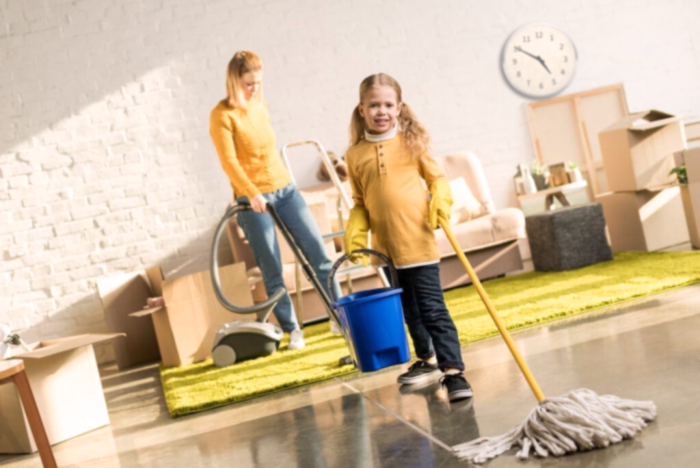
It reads **4:50**
